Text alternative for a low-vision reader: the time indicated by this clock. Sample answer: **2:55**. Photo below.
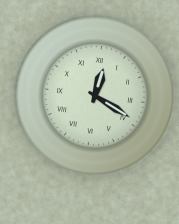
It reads **12:19**
